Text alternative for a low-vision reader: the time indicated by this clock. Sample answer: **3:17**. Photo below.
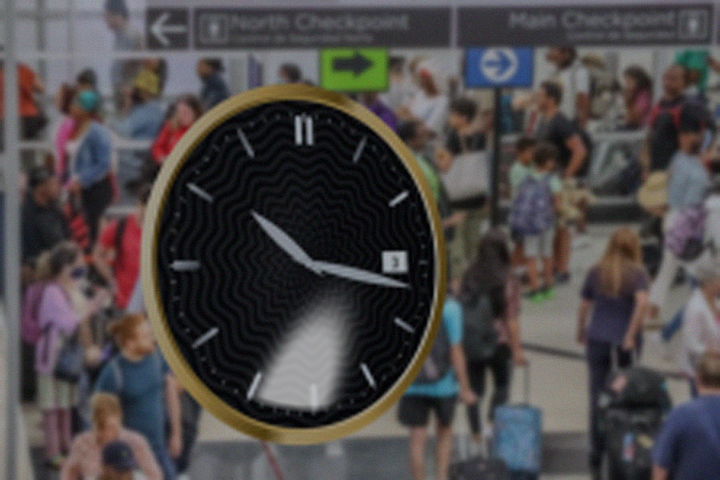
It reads **10:17**
